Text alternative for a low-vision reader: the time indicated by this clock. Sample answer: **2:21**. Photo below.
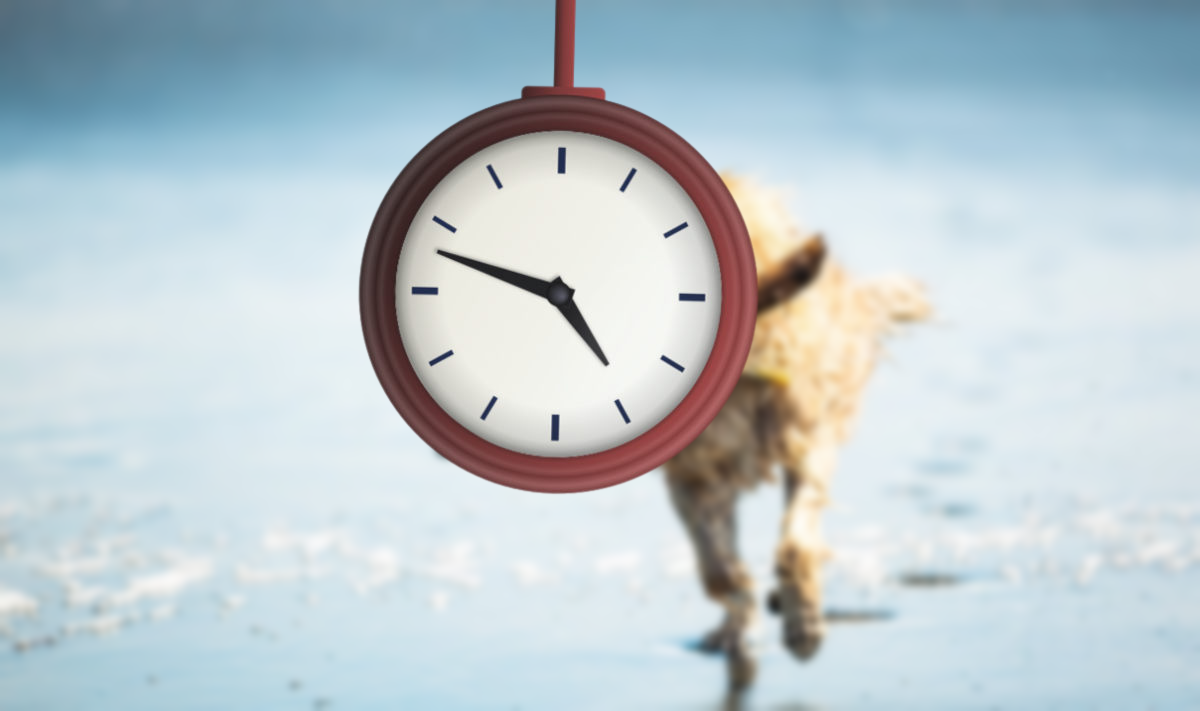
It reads **4:48**
